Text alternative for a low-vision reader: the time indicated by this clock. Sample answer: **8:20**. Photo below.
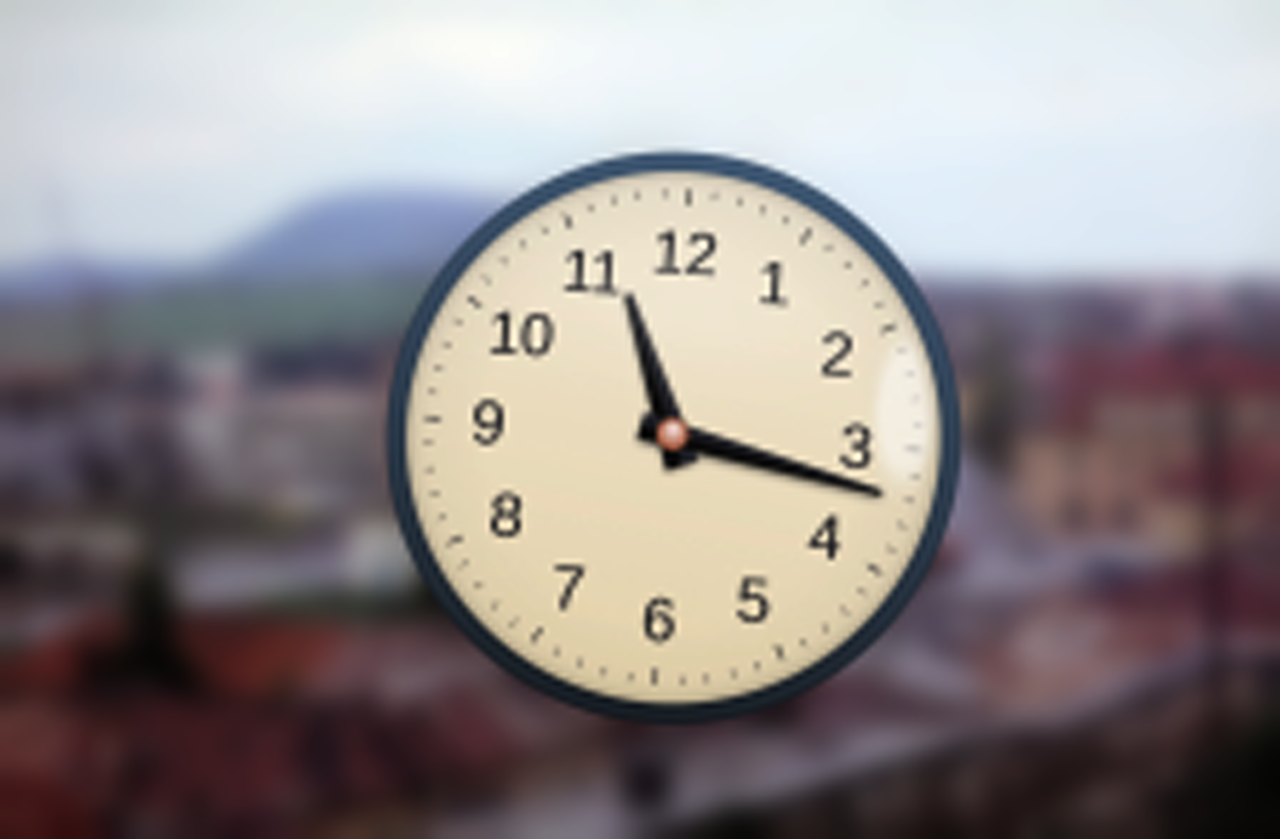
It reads **11:17**
